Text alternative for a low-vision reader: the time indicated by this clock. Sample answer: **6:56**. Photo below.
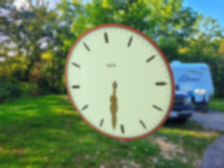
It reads **6:32**
